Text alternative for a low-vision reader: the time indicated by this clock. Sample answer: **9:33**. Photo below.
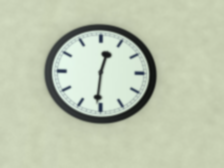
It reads **12:31**
